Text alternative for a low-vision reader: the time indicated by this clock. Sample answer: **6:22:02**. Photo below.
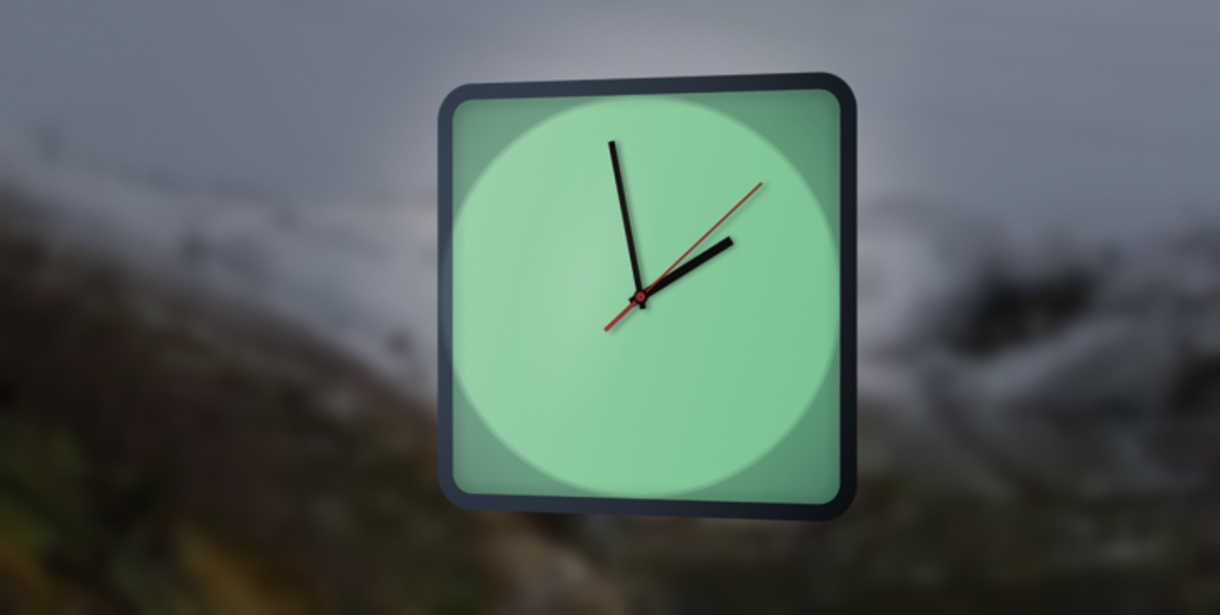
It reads **1:58:08**
